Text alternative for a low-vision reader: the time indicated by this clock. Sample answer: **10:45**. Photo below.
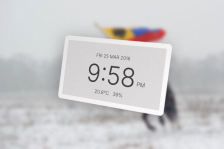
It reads **9:58**
